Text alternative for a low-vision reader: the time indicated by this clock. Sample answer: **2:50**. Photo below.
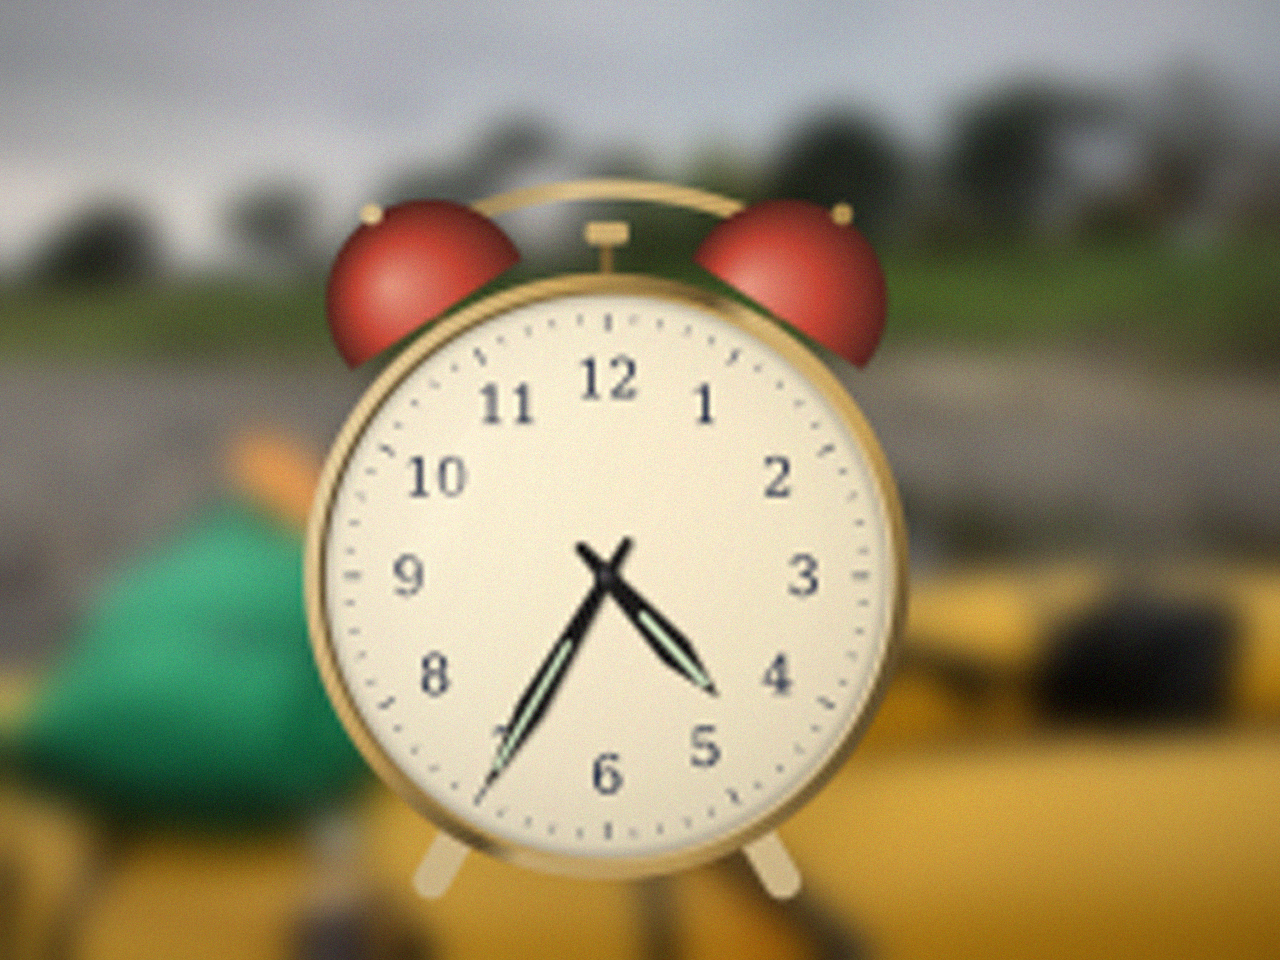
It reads **4:35**
